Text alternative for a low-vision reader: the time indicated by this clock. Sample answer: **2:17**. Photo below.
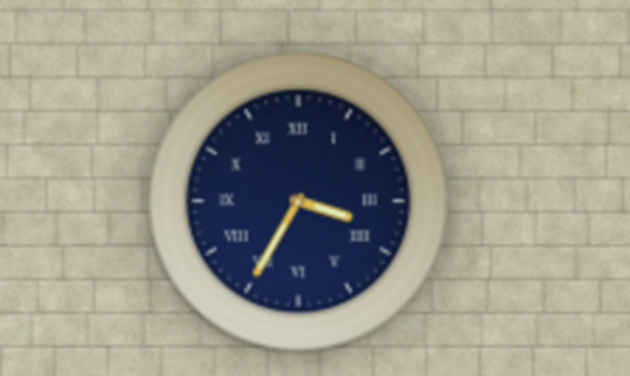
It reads **3:35**
